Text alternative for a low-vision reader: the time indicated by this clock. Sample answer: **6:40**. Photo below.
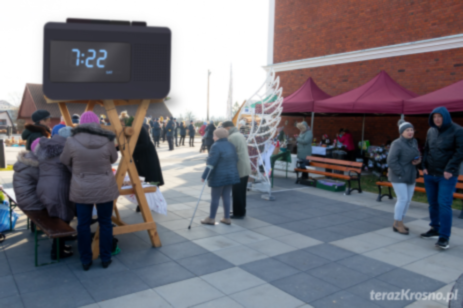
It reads **7:22**
